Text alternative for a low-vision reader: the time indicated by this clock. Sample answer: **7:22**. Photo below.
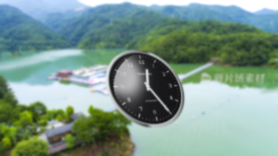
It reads **12:25**
